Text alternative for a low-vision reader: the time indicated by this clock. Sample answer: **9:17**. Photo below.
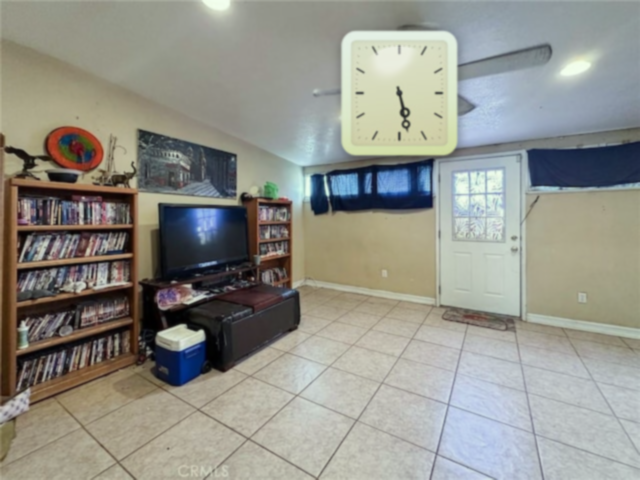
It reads **5:28**
